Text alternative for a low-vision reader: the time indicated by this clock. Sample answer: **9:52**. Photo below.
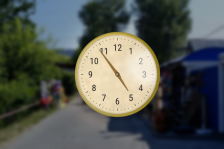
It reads **4:54**
